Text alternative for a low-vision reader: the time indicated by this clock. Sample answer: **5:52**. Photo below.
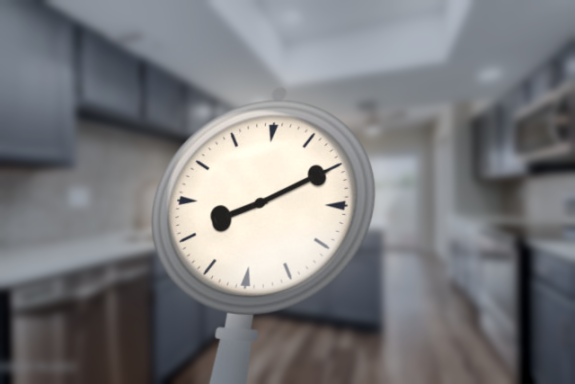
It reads **8:10**
